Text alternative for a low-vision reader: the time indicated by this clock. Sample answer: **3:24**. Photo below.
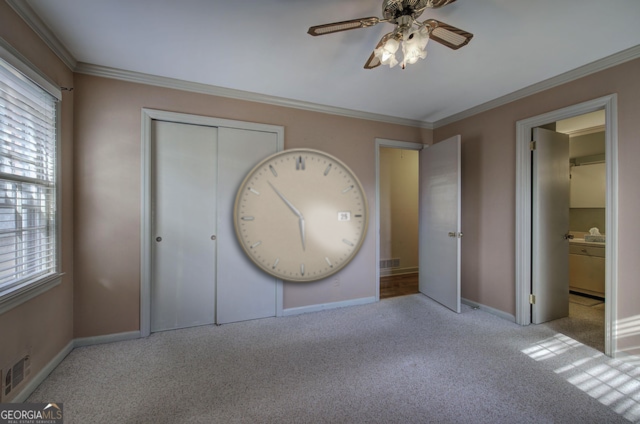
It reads **5:53**
